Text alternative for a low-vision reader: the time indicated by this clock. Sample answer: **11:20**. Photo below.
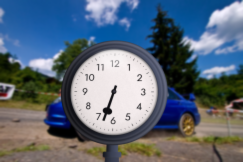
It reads **6:33**
